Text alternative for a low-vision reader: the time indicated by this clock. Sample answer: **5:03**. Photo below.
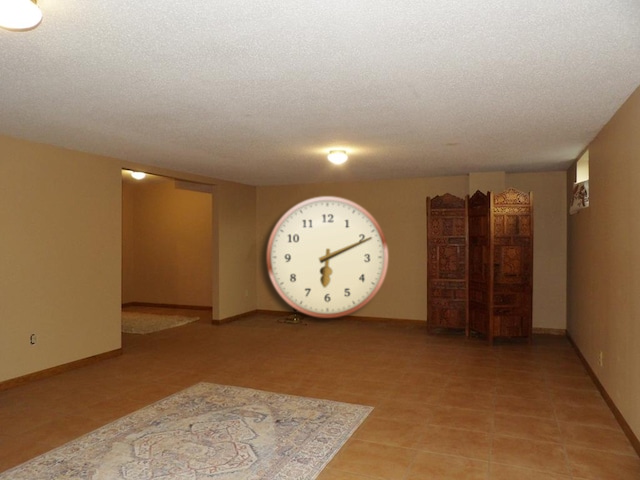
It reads **6:11**
